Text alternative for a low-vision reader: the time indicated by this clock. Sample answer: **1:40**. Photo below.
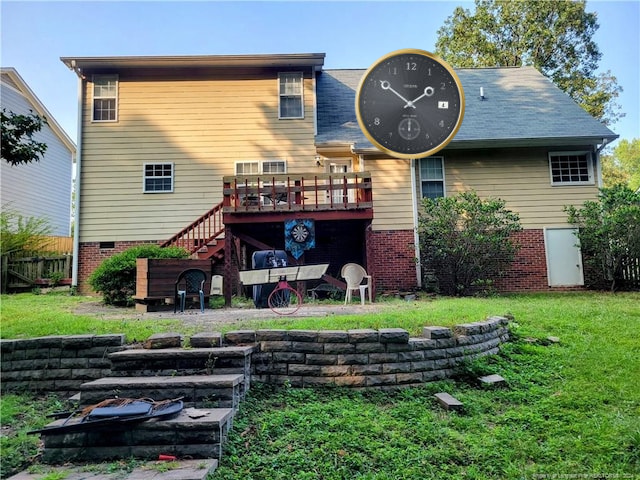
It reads **1:51**
